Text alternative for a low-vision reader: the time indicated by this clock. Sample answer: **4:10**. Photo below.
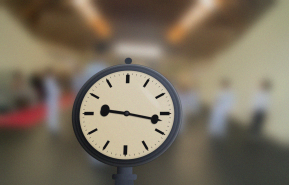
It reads **9:17**
